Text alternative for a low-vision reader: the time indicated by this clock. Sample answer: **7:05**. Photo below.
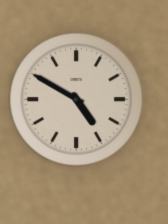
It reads **4:50**
